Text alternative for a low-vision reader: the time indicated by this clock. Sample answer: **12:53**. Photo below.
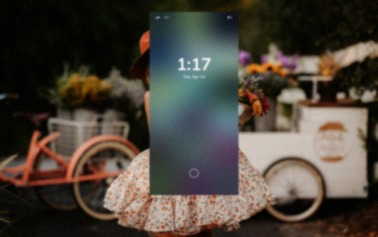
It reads **1:17**
